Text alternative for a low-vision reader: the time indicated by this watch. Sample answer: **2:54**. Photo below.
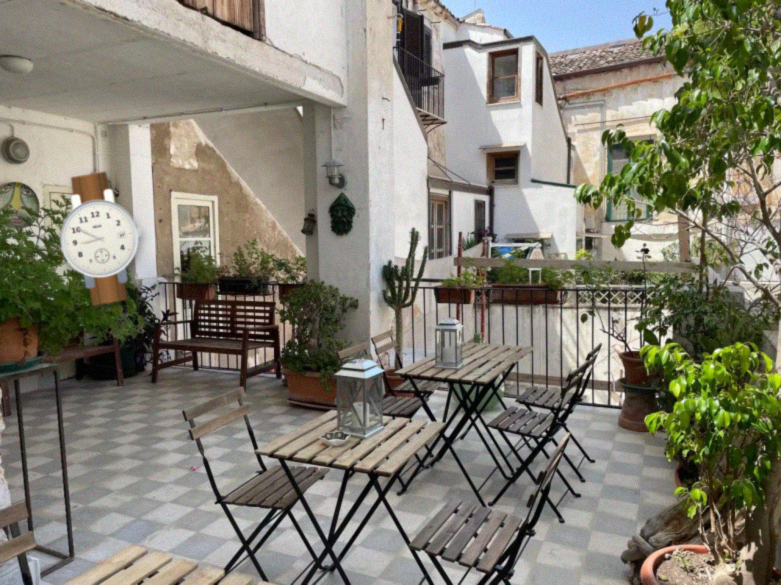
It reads **8:51**
